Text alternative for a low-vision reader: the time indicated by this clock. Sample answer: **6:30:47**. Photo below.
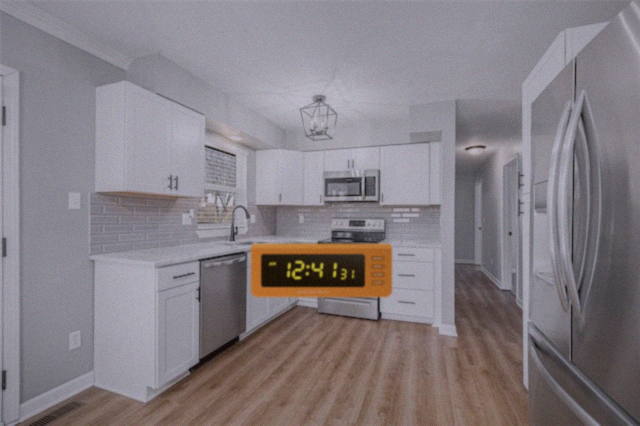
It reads **12:41:31**
